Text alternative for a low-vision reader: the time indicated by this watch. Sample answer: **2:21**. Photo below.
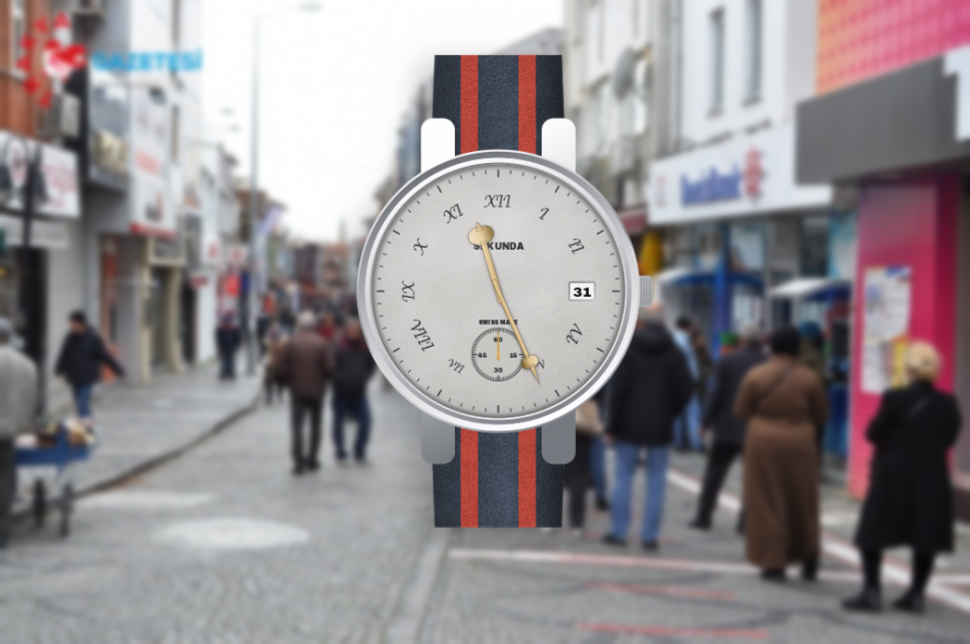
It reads **11:26**
